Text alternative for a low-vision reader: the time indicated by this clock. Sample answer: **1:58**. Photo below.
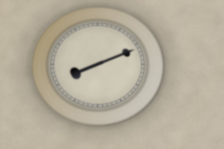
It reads **8:11**
